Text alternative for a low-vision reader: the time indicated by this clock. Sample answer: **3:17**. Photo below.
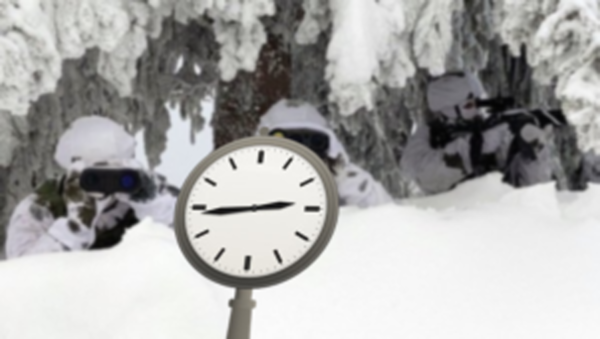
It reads **2:44**
